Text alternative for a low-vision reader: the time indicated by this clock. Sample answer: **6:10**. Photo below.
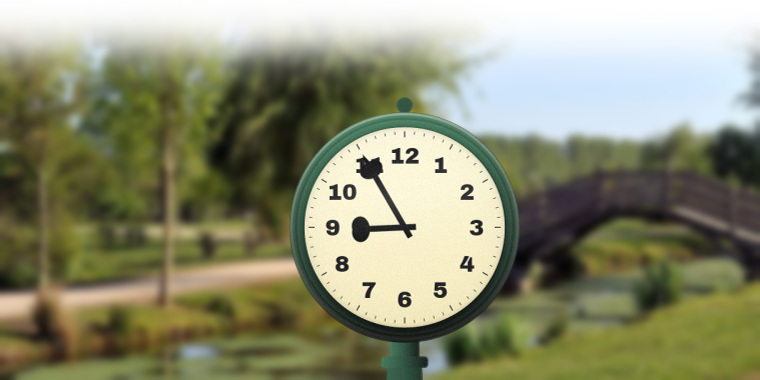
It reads **8:55**
